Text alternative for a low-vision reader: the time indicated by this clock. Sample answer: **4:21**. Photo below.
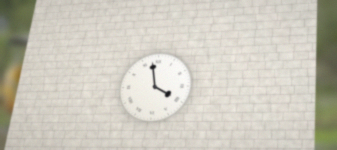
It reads **3:58**
